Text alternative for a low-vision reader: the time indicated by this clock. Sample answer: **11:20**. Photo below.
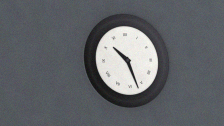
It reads **10:27**
